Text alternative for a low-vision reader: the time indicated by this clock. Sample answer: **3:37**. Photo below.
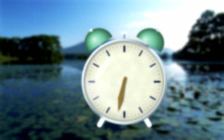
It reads **6:32**
